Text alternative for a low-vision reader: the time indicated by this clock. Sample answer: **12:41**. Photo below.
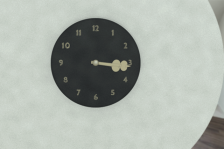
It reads **3:16**
